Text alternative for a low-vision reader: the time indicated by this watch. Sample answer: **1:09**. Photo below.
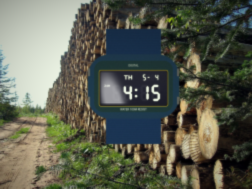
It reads **4:15**
